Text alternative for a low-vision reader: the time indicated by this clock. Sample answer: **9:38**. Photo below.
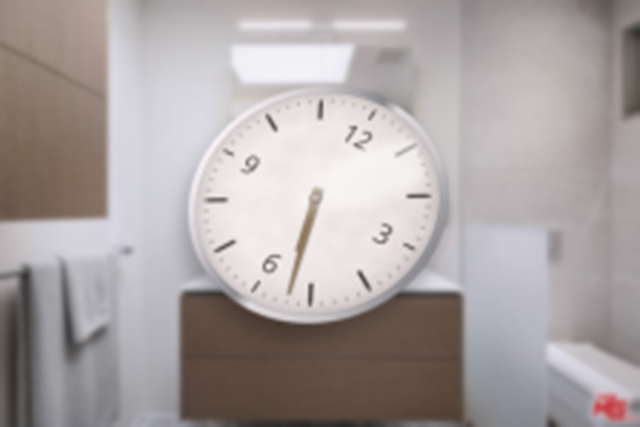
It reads **5:27**
